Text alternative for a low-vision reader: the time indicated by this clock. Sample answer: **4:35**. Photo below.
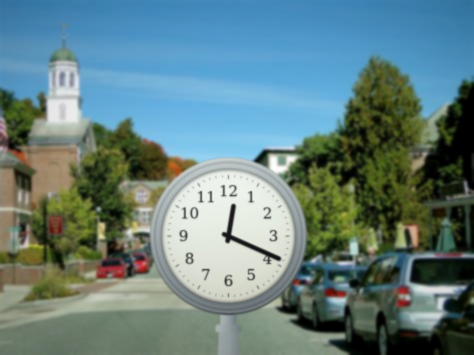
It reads **12:19**
